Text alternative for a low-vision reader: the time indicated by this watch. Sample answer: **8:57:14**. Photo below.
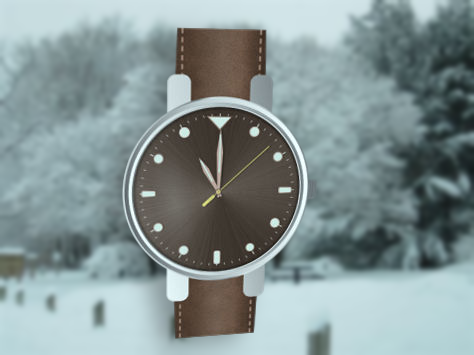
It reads **11:00:08**
